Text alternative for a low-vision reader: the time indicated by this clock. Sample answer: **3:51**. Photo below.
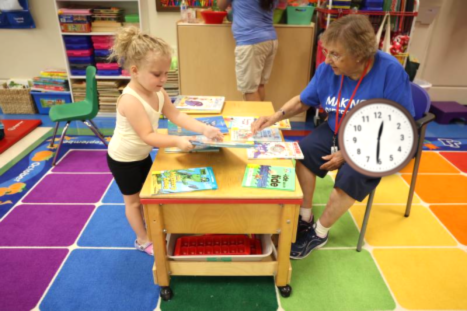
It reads **12:31**
